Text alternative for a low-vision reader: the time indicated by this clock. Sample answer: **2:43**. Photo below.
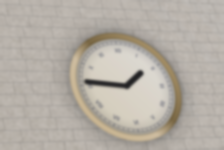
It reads **1:46**
